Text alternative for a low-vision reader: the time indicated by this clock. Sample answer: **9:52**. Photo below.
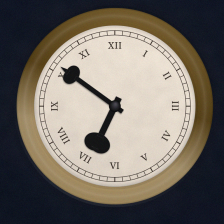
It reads **6:51**
